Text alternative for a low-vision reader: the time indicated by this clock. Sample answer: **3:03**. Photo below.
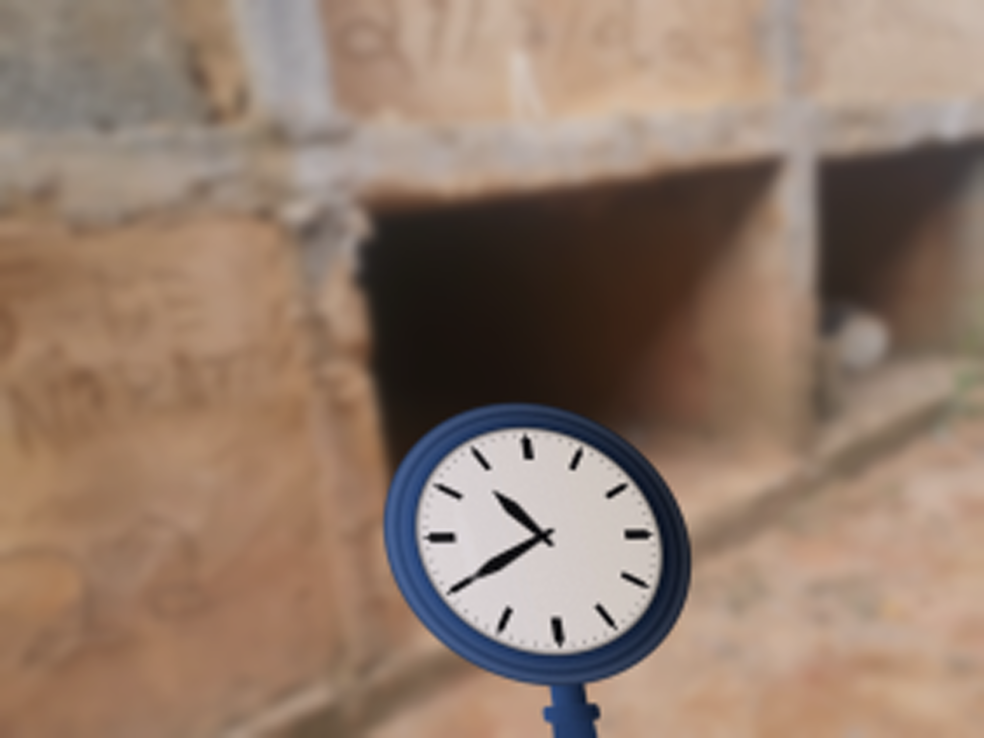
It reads **10:40**
